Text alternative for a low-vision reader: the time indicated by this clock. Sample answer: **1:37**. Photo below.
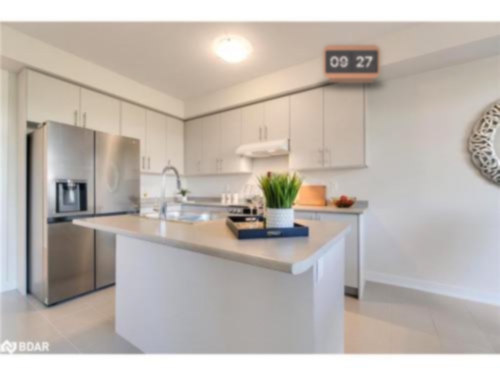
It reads **9:27**
